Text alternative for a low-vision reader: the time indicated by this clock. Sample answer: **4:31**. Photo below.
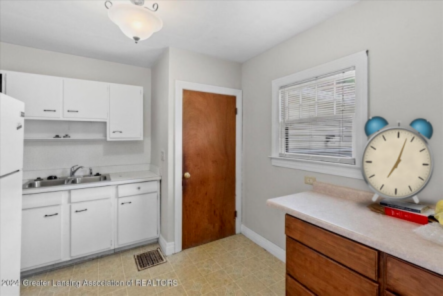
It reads **7:03**
